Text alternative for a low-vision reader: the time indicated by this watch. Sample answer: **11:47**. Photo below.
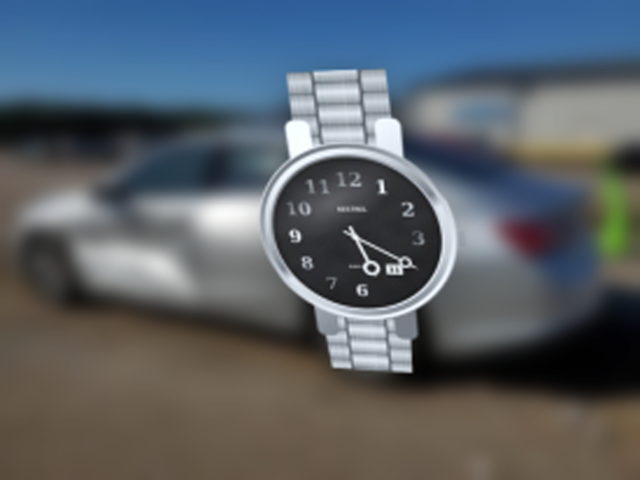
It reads **5:20**
